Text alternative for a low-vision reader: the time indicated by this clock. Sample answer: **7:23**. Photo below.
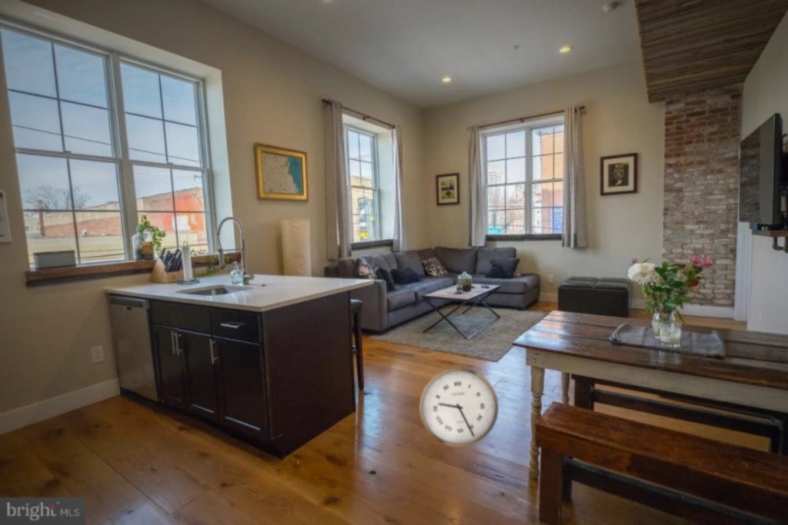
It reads **9:26**
